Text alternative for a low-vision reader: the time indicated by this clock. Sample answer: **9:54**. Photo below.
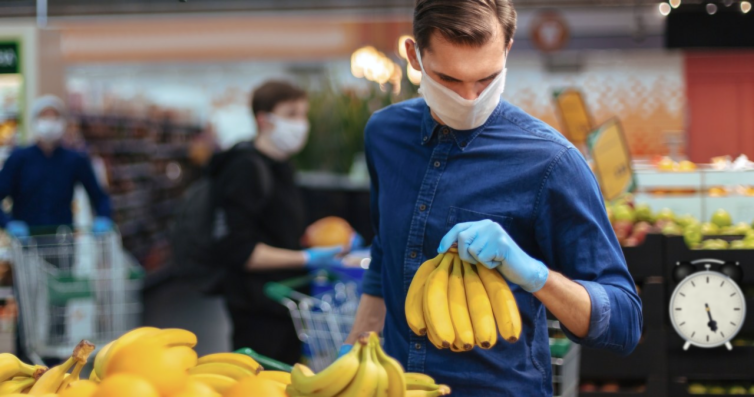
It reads **5:27**
